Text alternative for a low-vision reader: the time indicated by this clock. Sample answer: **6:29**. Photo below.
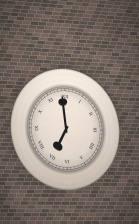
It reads **6:59**
